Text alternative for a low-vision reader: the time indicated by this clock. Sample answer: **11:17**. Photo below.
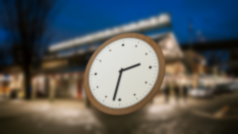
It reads **2:32**
